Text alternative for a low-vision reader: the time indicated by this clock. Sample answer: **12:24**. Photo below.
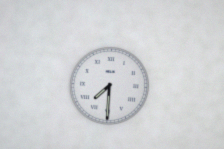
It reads **7:30**
